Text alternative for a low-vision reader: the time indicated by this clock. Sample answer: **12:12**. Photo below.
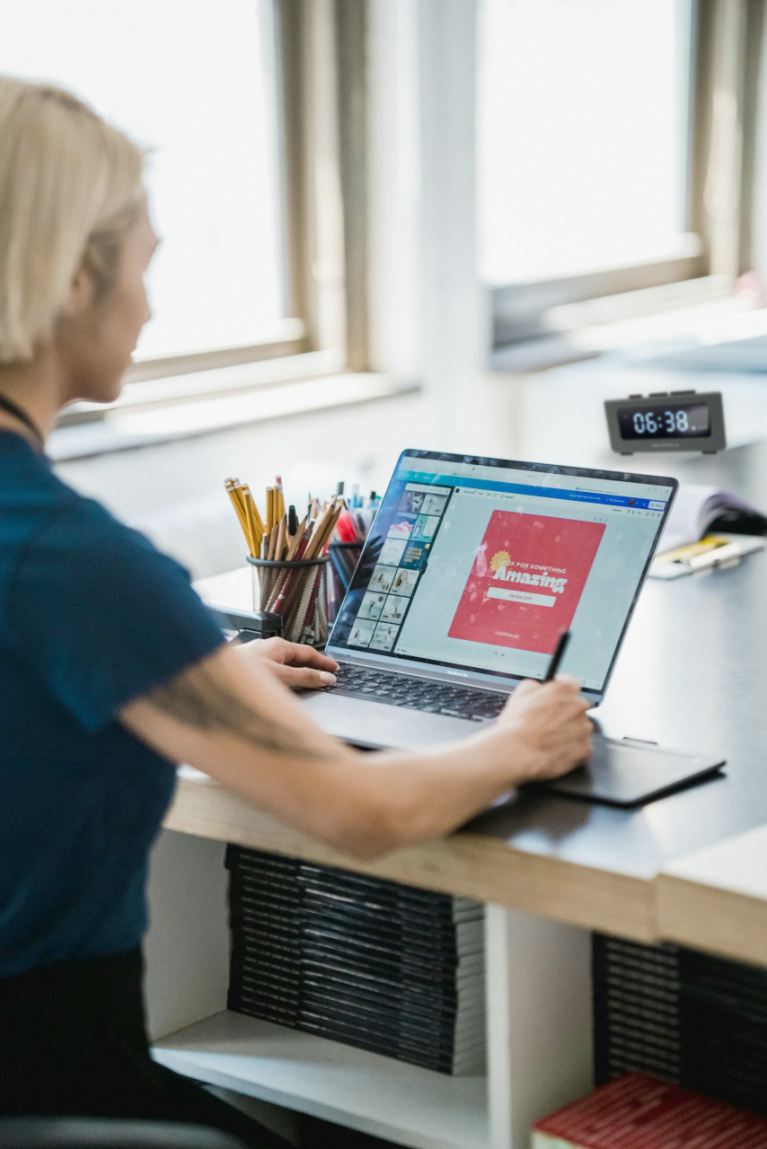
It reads **6:38**
